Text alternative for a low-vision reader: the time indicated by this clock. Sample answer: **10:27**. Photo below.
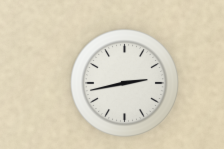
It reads **2:43**
